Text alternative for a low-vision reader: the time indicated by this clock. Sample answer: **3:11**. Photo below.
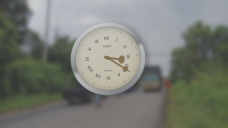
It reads **3:21**
